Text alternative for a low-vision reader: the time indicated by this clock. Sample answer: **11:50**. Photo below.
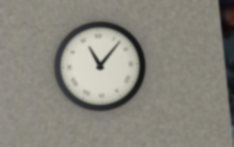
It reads **11:07**
